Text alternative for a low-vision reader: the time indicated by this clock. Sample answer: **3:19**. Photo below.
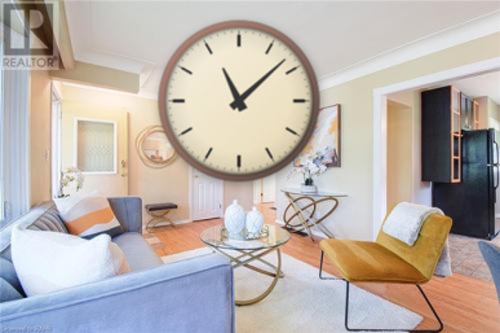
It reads **11:08**
